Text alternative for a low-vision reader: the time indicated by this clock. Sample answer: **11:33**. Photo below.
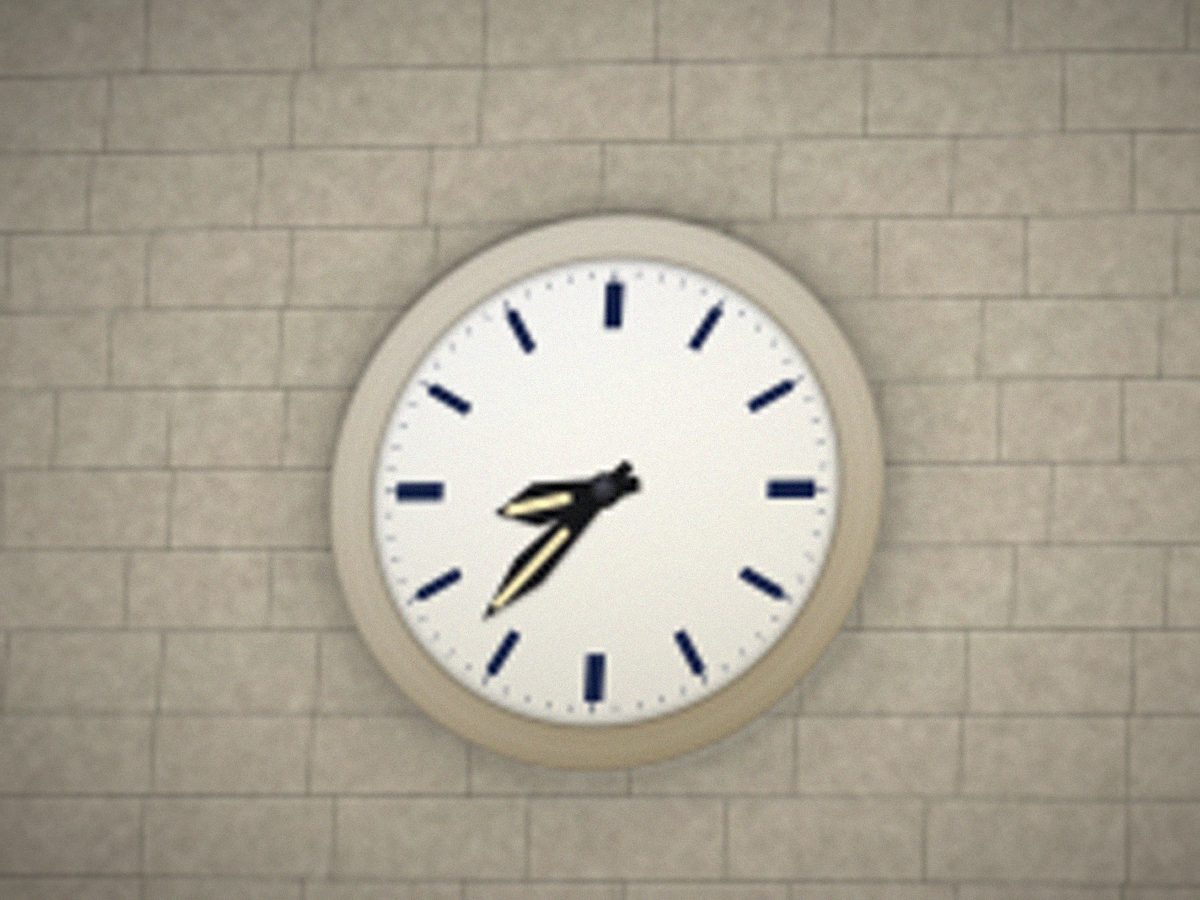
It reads **8:37**
